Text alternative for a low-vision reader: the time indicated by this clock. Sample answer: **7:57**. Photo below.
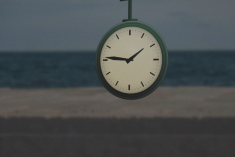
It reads **1:46**
